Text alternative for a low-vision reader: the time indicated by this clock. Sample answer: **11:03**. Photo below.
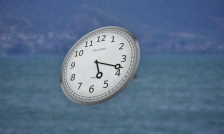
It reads **5:18**
